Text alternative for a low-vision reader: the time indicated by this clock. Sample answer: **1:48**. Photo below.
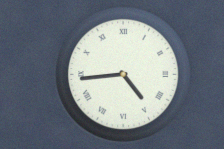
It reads **4:44**
